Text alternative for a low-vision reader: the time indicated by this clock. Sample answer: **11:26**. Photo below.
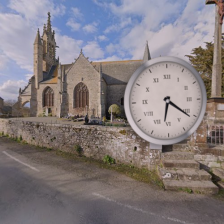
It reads **6:21**
